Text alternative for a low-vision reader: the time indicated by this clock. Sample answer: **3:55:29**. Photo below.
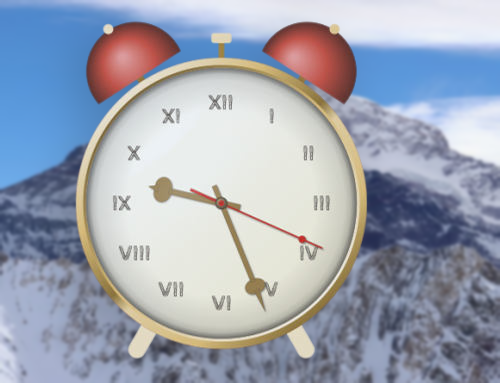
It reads **9:26:19**
